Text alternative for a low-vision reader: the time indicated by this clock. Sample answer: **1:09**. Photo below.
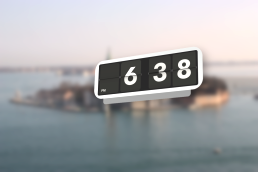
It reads **6:38**
